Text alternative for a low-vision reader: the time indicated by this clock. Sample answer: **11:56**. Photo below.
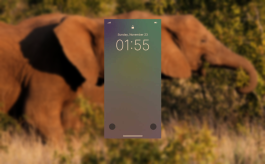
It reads **1:55**
